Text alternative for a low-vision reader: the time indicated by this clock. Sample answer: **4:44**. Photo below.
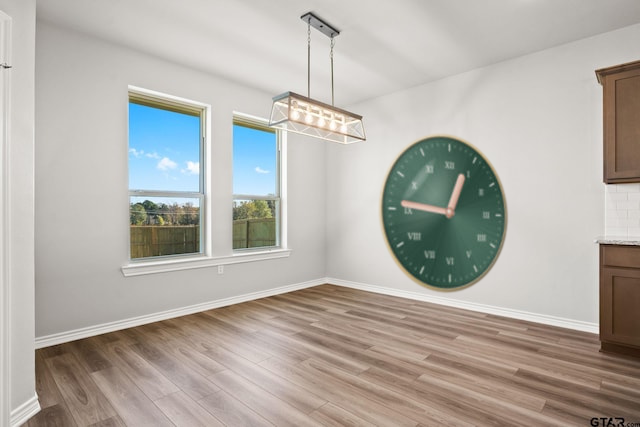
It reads **12:46**
